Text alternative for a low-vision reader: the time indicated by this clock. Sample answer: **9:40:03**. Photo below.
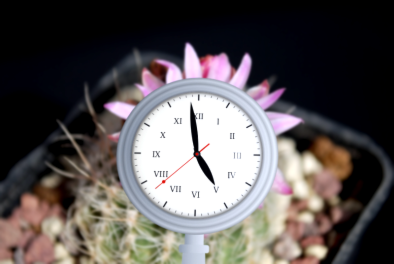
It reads **4:58:38**
